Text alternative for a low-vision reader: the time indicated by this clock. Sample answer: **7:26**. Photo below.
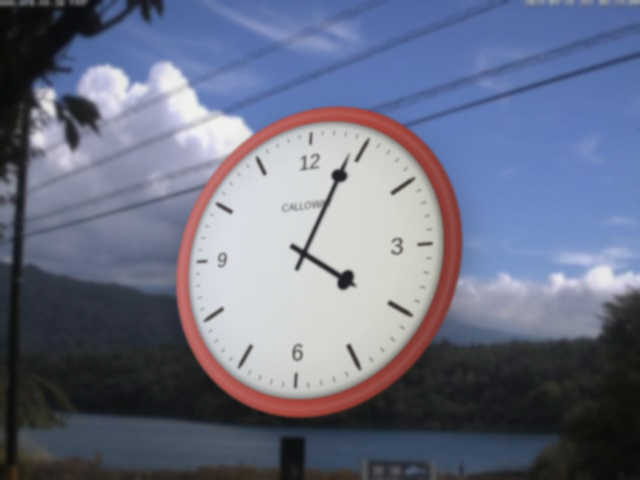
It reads **4:04**
